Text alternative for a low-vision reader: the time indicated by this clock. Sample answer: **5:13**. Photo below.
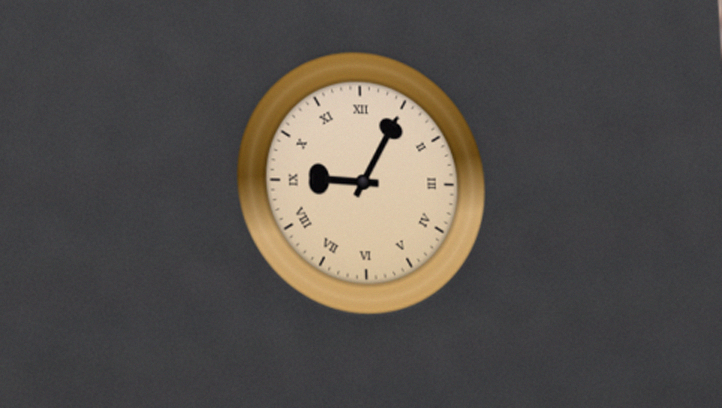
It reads **9:05**
